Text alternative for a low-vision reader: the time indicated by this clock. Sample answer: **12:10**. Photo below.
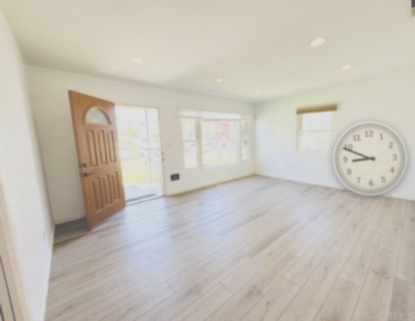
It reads **8:49**
